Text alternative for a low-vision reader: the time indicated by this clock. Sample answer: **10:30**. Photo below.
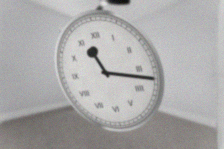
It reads **11:17**
